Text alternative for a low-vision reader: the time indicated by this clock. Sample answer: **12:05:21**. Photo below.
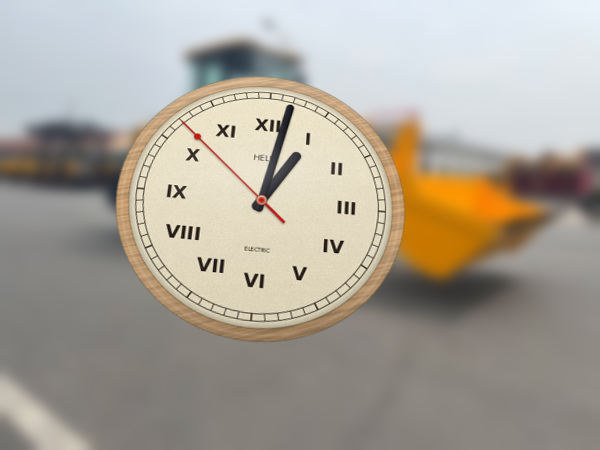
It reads **1:01:52**
